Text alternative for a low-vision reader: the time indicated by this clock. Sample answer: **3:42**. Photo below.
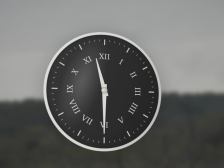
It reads **11:30**
